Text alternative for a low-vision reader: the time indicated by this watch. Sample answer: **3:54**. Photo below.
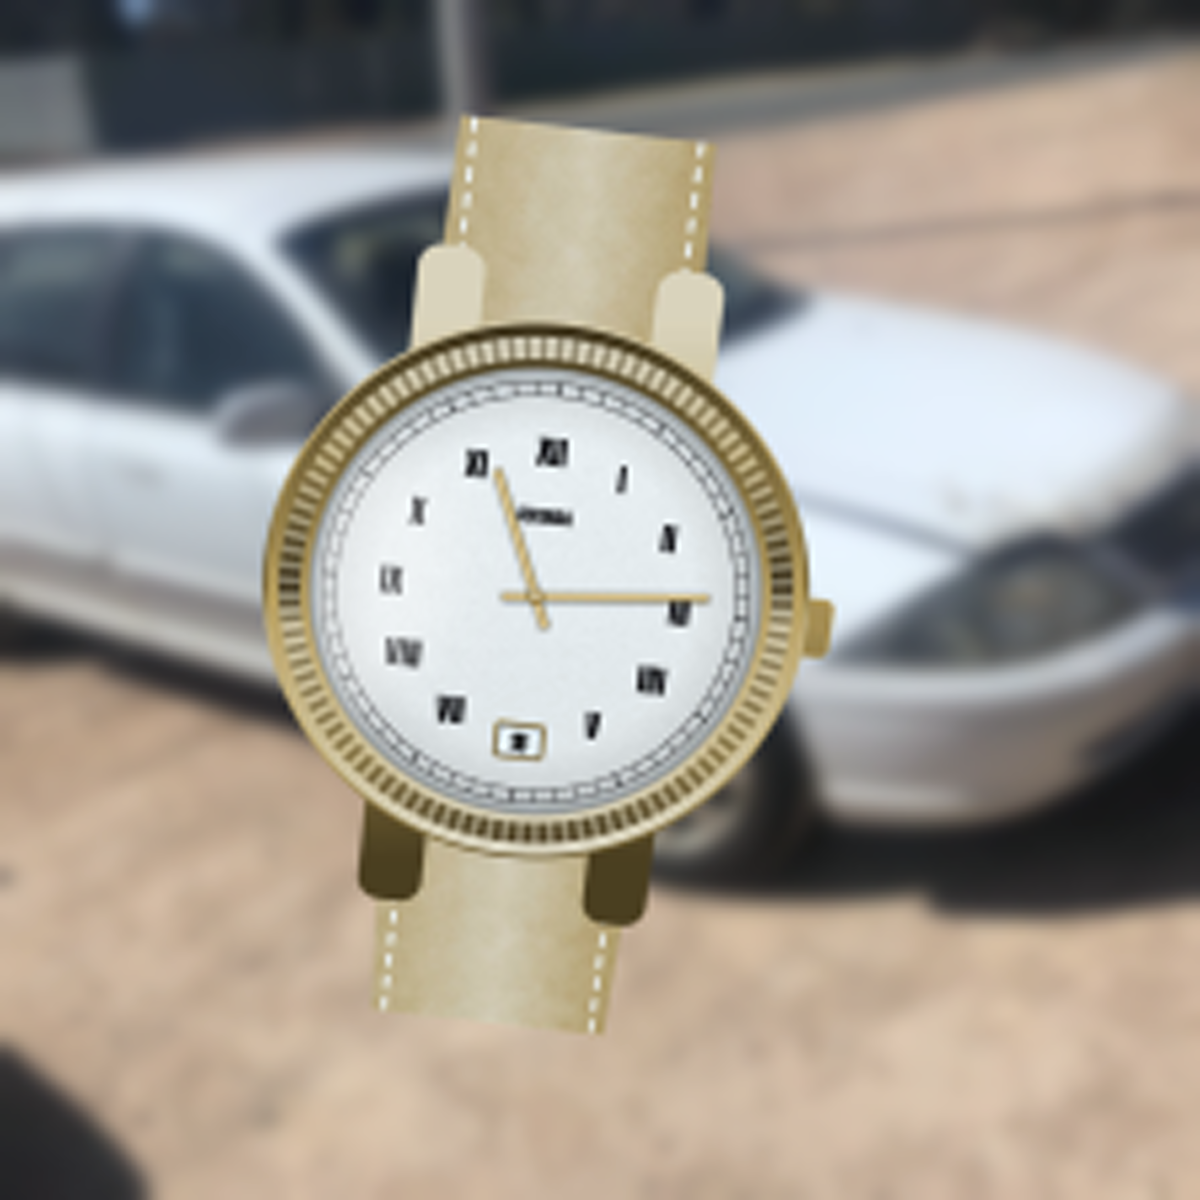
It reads **11:14**
